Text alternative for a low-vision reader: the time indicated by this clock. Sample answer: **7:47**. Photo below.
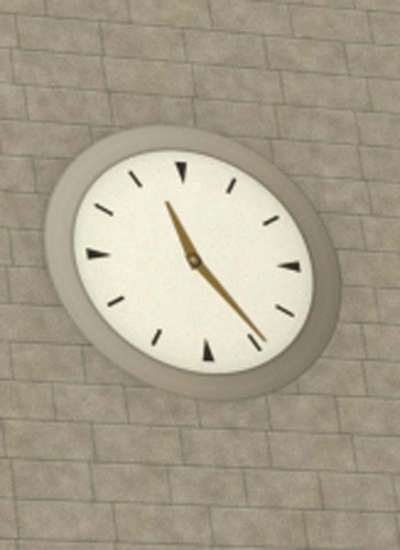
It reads **11:24**
